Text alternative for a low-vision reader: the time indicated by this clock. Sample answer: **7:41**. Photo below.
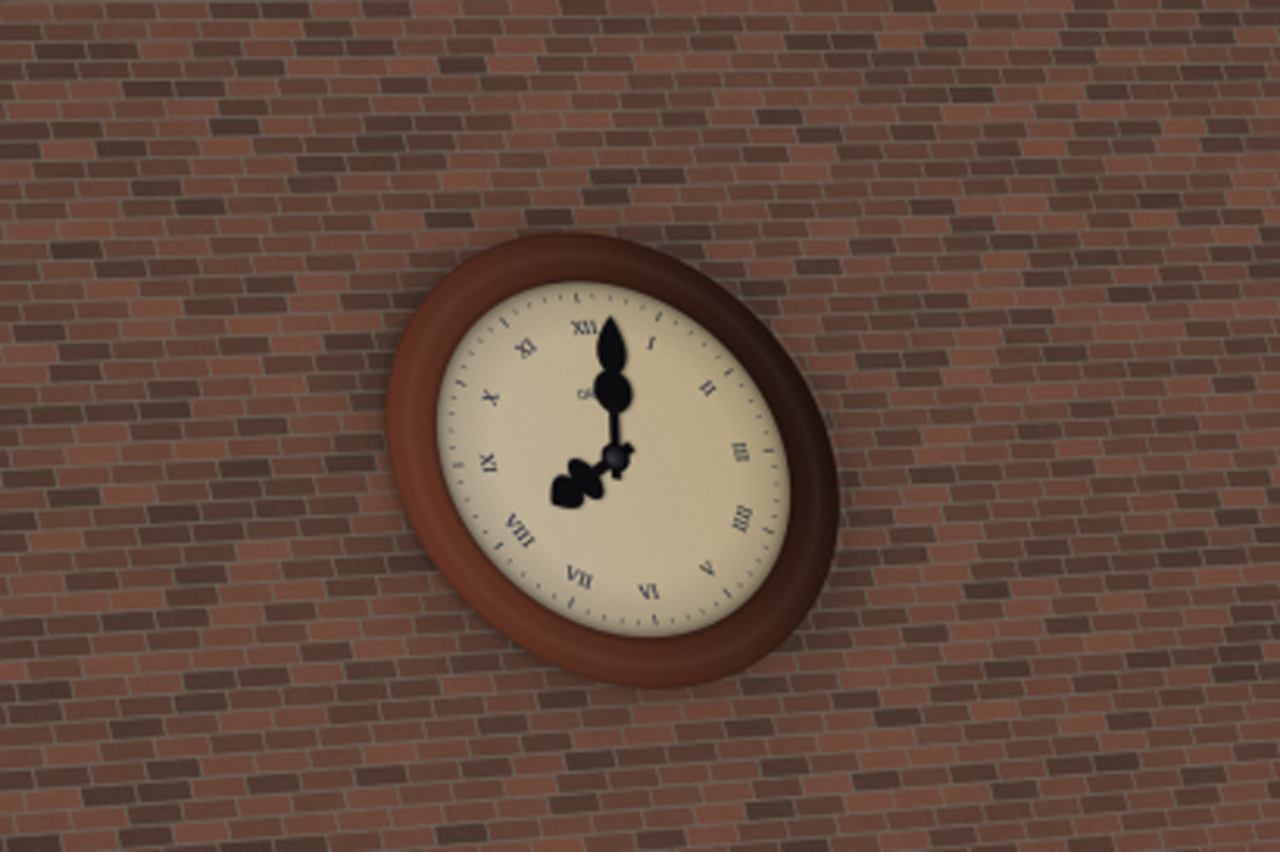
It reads **8:02**
